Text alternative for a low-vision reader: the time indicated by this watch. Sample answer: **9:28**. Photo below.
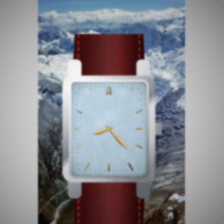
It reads **8:23**
